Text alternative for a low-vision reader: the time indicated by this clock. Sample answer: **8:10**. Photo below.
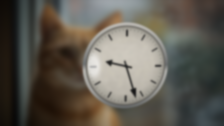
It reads **9:27**
